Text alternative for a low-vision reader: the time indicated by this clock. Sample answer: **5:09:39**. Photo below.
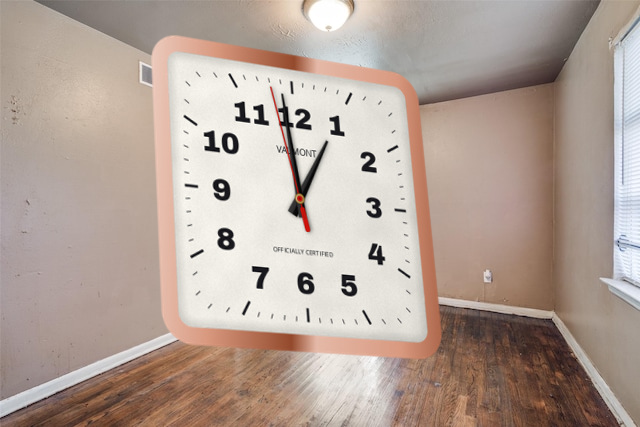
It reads **12:58:58**
